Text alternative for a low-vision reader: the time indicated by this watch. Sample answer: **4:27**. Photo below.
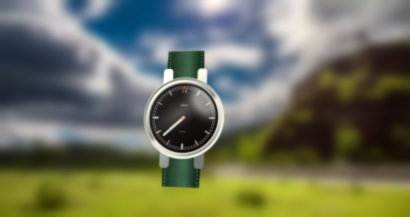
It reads **7:38**
